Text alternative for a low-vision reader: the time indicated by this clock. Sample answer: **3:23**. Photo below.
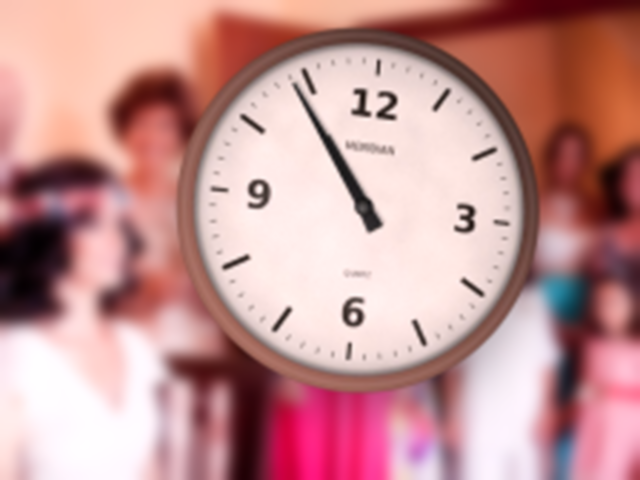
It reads **10:54**
